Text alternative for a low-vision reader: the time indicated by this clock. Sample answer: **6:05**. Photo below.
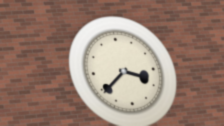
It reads **3:39**
